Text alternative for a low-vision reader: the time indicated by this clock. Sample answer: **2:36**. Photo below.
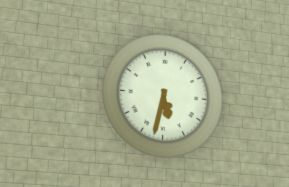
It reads **5:32**
